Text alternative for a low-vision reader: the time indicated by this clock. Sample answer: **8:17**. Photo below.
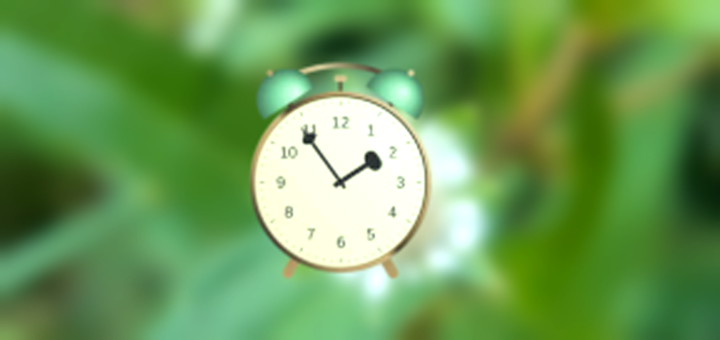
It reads **1:54**
